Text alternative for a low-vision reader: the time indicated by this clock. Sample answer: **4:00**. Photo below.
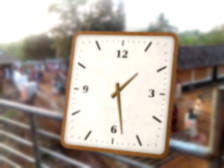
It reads **1:28**
